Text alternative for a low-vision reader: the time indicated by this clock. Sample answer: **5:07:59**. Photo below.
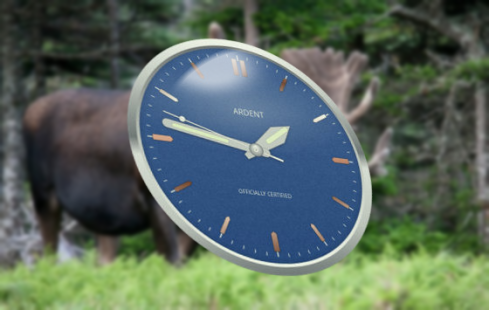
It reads **1:46:48**
